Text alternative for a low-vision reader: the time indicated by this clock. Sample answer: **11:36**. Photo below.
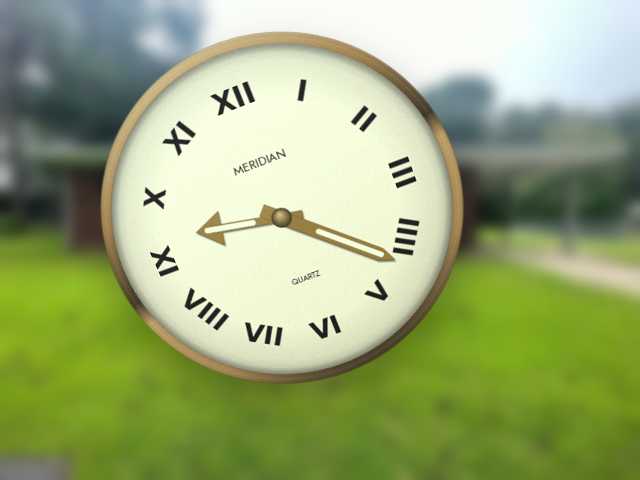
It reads **9:22**
